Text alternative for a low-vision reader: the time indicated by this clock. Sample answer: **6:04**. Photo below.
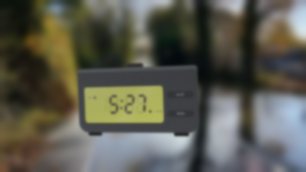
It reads **5:27**
